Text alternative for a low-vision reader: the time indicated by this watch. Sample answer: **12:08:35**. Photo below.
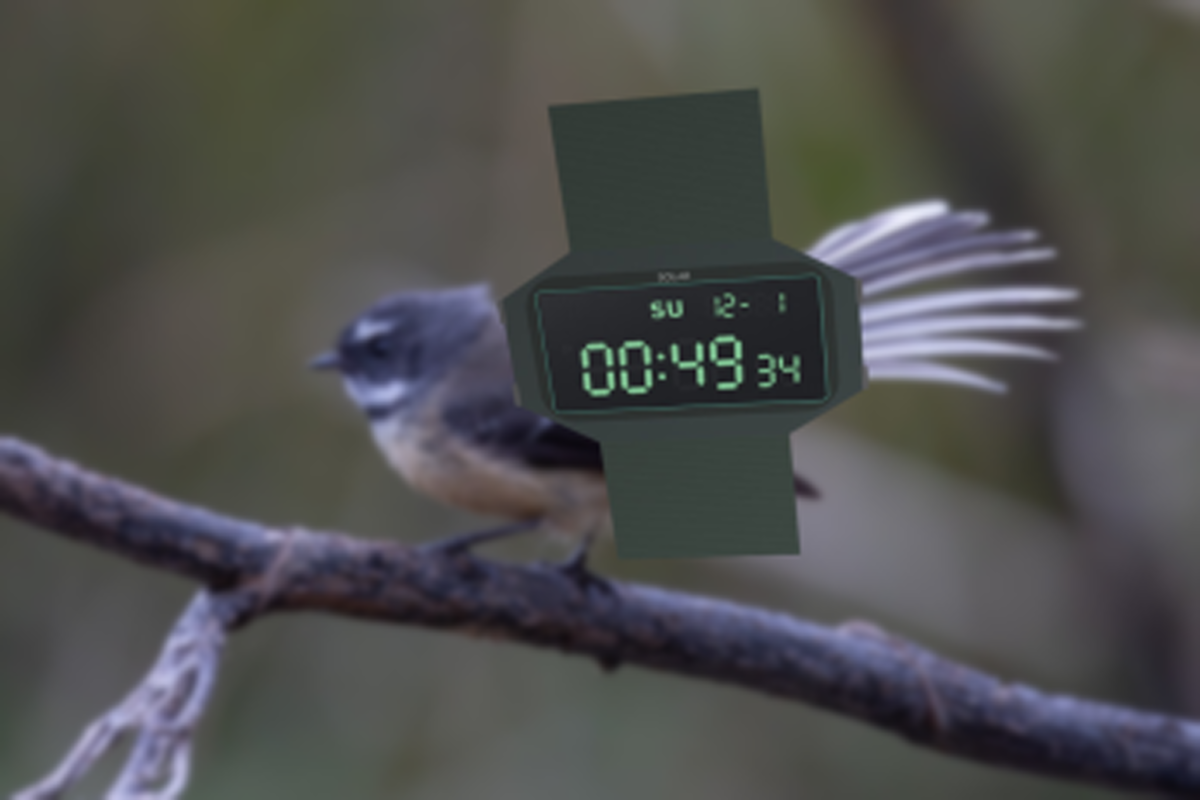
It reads **0:49:34**
